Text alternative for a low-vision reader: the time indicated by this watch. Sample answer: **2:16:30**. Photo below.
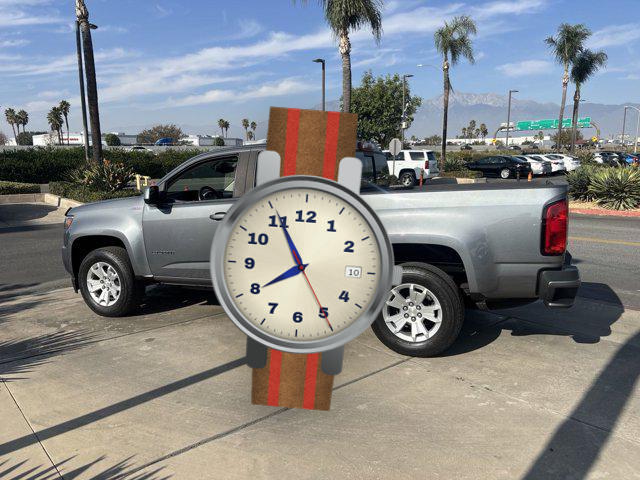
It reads **7:55:25**
